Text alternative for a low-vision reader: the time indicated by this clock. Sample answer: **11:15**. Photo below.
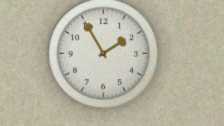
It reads **1:55**
